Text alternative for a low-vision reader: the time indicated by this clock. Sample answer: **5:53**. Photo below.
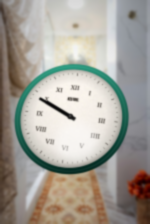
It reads **9:49**
